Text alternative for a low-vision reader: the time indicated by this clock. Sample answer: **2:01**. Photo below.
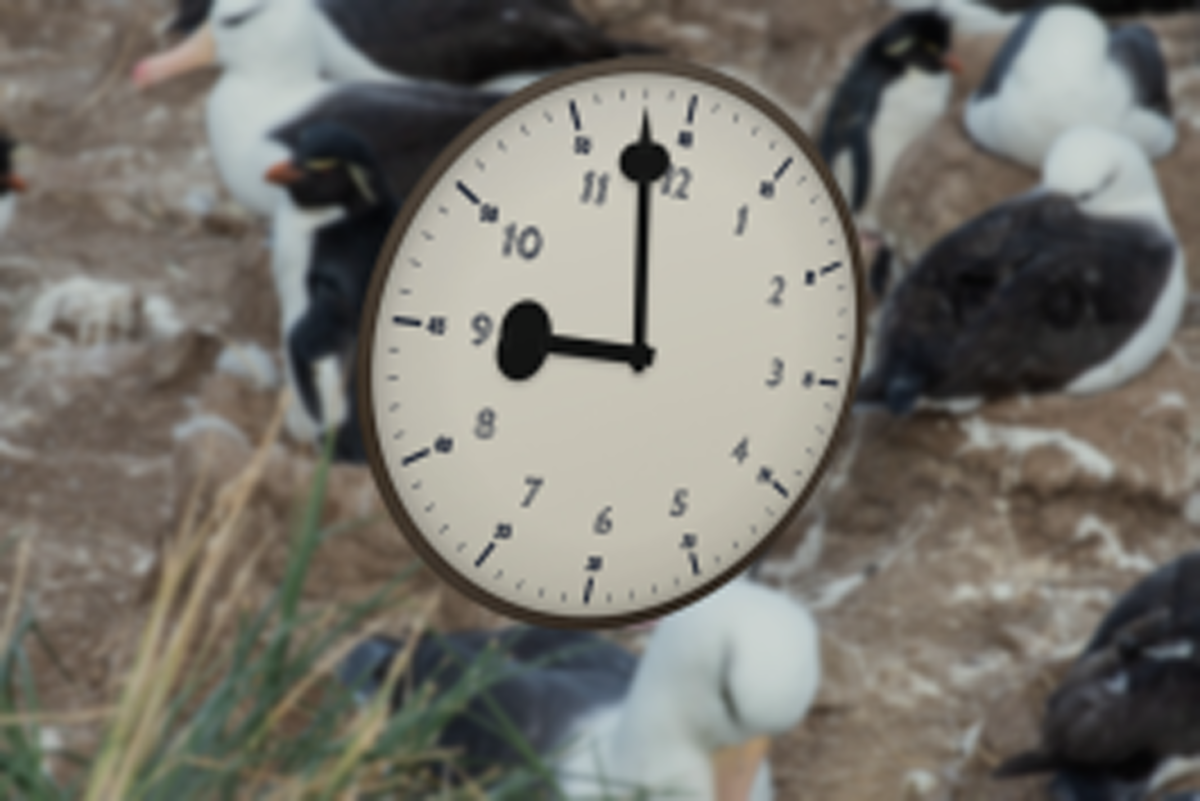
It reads **8:58**
